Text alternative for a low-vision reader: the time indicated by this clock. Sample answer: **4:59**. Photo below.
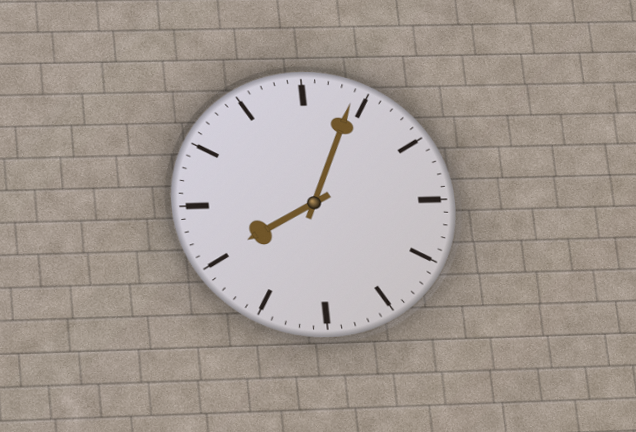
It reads **8:04**
